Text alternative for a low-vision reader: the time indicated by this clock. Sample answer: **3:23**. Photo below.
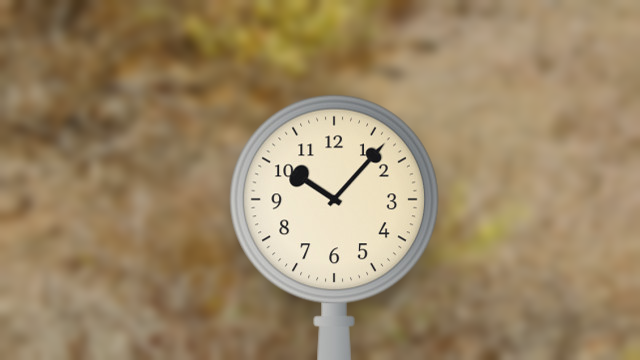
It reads **10:07**
